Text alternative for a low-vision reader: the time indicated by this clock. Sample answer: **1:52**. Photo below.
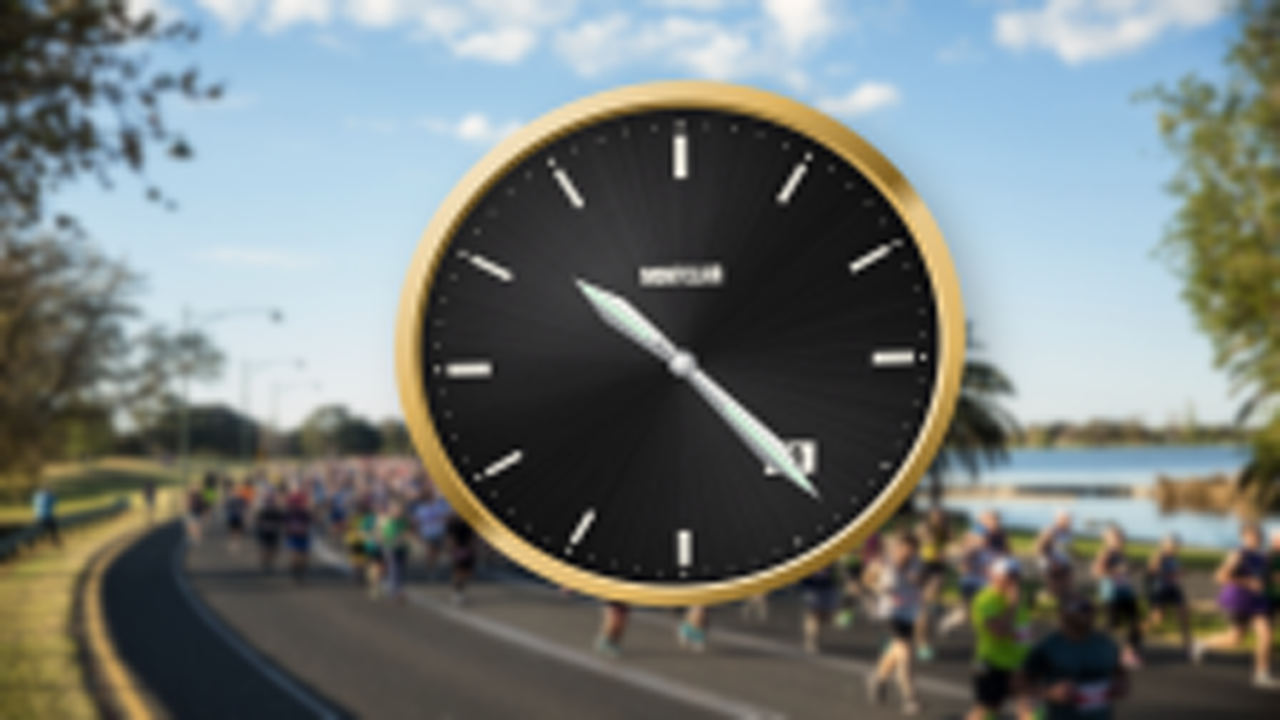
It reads **10:23**
